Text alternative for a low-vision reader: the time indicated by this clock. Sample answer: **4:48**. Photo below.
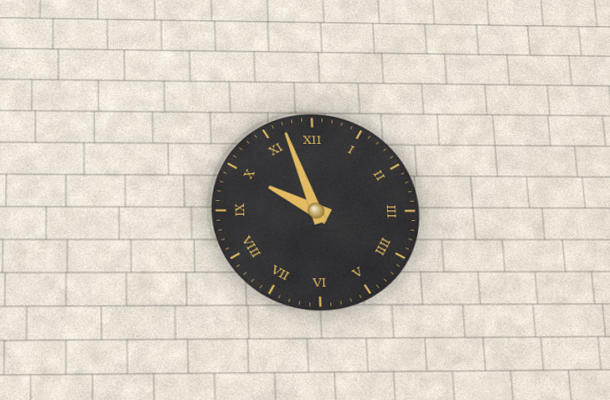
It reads **9:57**
